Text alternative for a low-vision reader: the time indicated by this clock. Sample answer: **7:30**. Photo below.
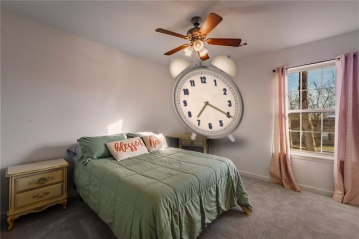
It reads **7:20**
